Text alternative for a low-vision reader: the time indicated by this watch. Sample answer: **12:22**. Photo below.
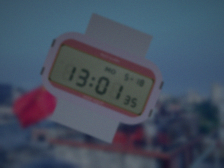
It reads **13:01**
